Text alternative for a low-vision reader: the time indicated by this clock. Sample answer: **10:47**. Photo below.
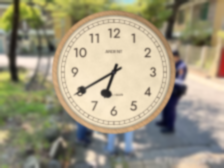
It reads **6:40**
